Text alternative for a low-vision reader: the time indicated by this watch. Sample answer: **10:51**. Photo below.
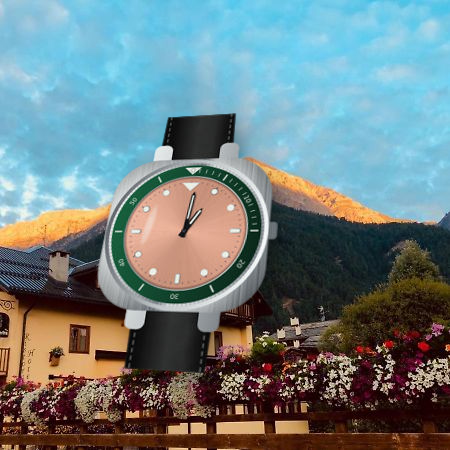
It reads **1:01**
